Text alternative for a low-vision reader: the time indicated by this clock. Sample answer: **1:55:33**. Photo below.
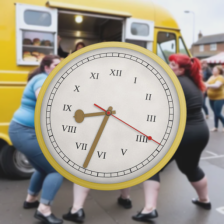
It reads **8:32:19**
